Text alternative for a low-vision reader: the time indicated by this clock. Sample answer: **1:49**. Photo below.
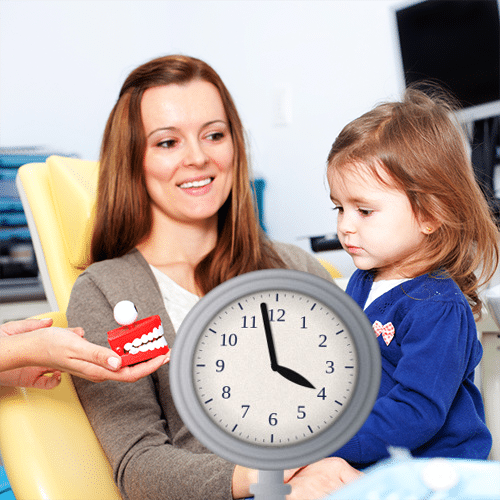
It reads **3:58**
